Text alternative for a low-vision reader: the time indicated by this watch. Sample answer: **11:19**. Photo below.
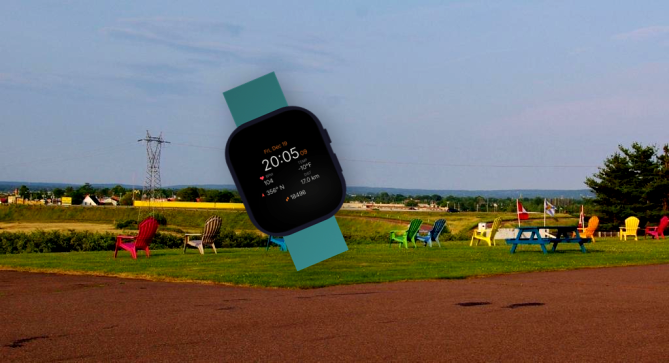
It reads **20:05**
